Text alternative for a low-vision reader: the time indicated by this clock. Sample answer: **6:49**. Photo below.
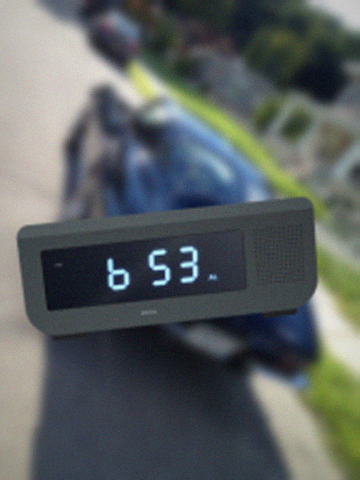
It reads **6:53**
